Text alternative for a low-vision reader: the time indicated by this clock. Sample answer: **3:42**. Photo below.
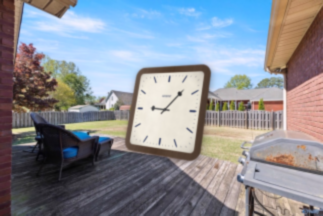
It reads **9:07**
